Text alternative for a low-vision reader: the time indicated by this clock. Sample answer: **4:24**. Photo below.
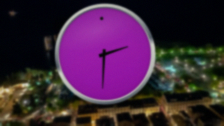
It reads **2:31**
